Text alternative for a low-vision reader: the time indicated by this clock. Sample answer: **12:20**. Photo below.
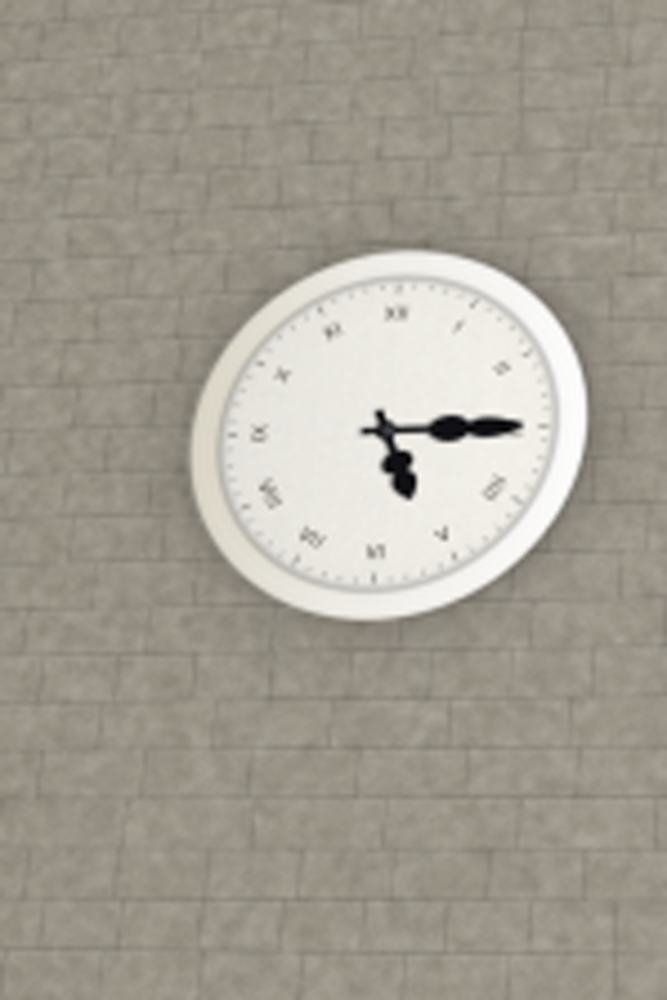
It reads **5:15**
